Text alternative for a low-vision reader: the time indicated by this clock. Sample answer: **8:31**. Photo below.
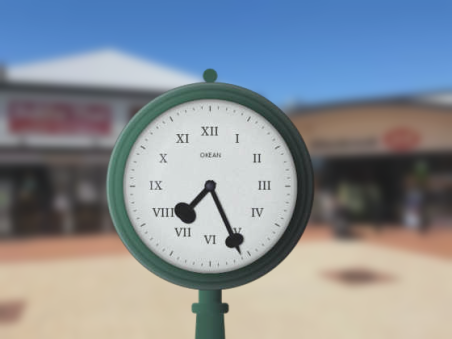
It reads **7:26**
